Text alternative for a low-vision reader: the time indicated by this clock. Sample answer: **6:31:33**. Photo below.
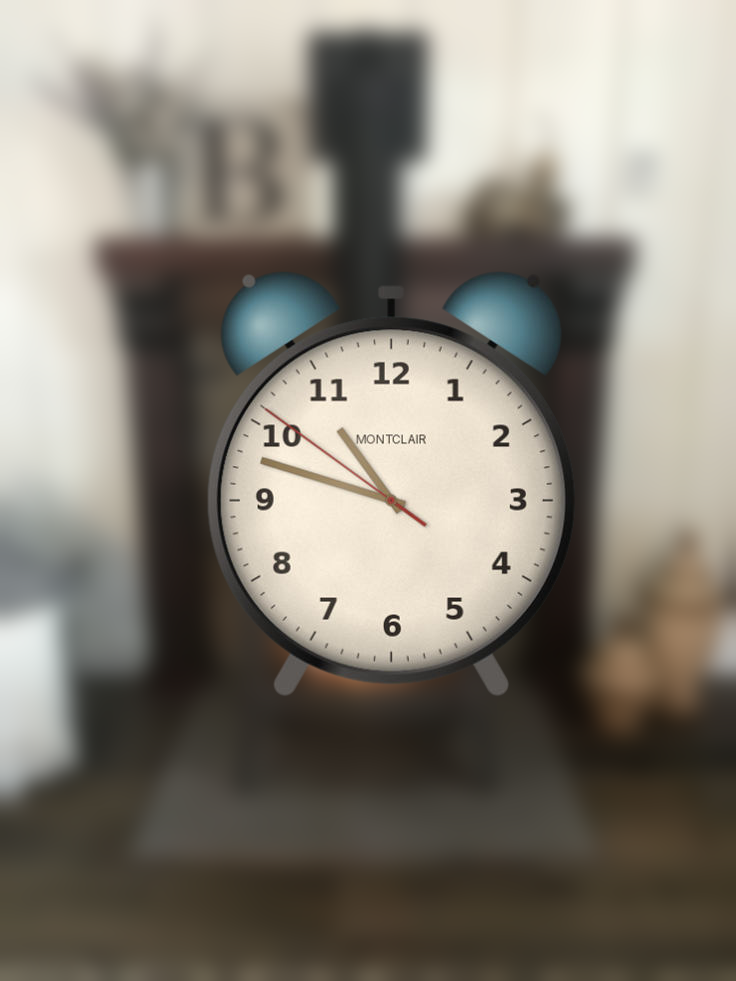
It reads **10:47:51**
